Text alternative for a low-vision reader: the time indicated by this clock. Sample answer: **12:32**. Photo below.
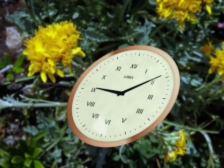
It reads **9:09**
